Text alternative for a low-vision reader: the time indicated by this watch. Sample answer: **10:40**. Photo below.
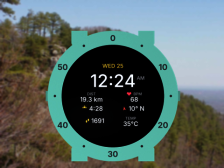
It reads **12:24**
